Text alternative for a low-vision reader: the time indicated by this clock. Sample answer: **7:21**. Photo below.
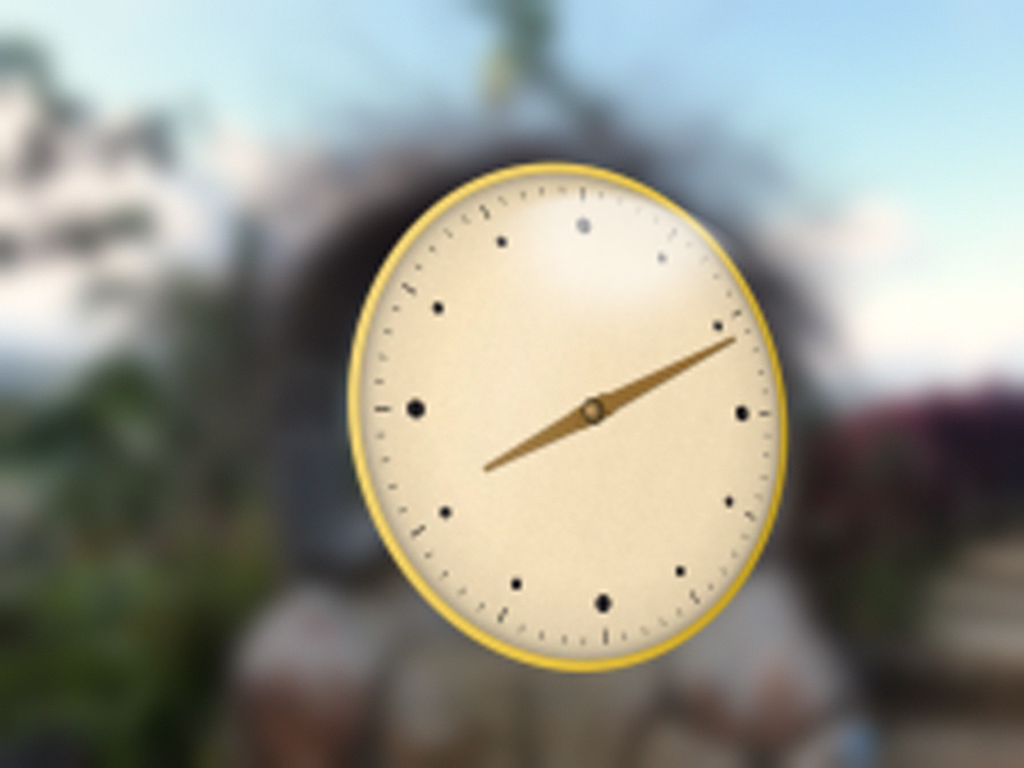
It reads **8:11**
